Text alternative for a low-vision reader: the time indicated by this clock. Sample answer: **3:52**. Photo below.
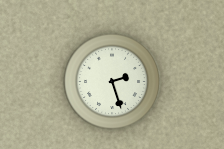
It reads **2:27**
